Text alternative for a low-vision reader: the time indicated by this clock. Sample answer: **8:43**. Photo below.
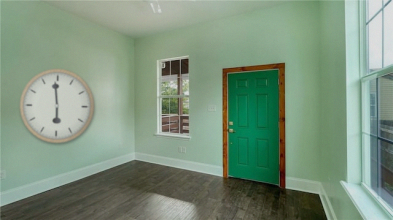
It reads **5:59**
